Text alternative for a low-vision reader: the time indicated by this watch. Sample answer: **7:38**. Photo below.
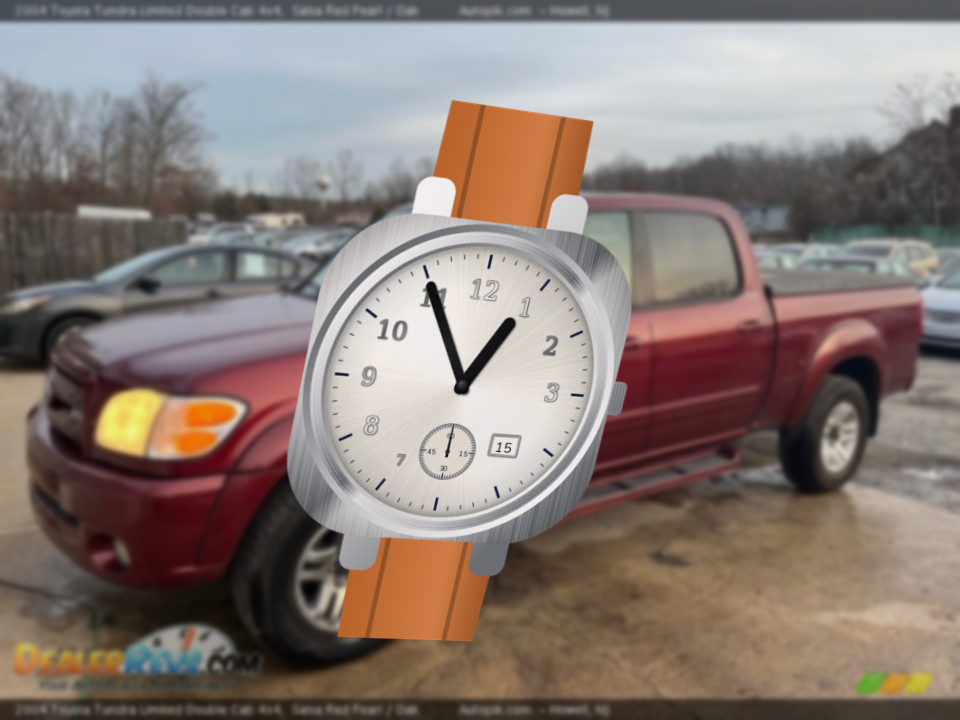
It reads **12:55**
